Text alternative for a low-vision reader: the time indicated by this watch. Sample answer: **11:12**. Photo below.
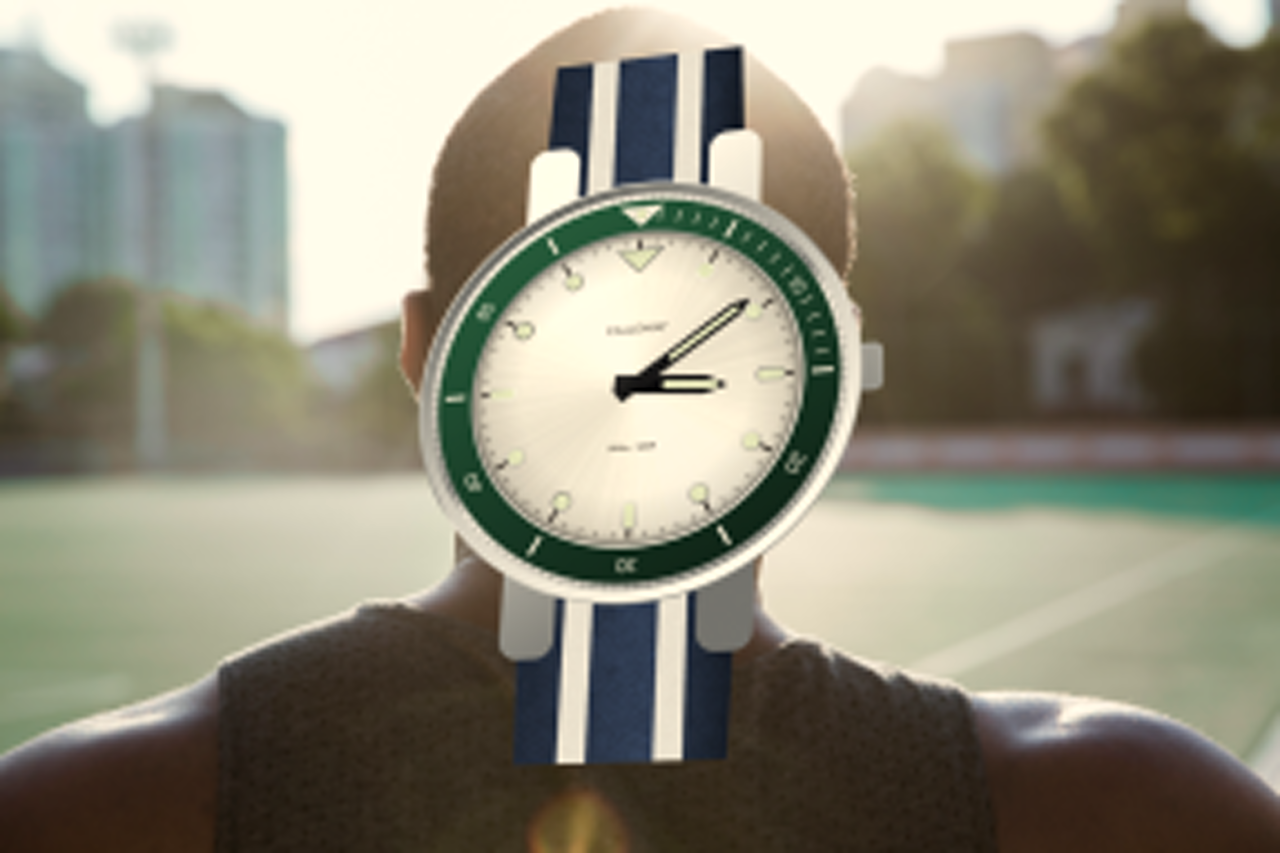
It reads **3:09**
